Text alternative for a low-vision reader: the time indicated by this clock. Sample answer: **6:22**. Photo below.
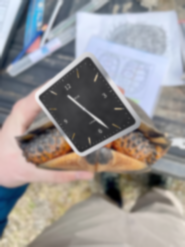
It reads **11:27**
